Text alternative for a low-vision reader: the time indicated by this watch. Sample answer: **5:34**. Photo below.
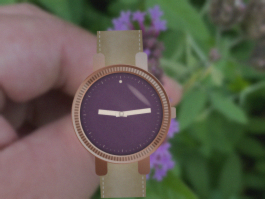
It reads **9:14**
